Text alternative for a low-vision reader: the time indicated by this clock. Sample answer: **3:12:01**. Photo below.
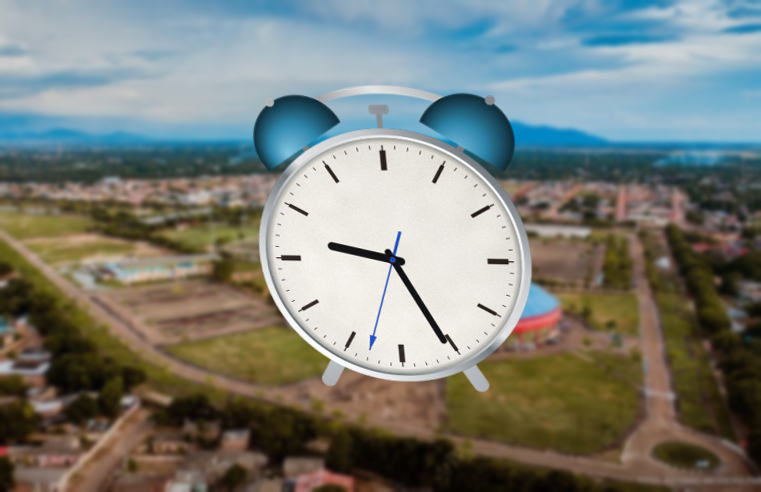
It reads **9:25:33**
